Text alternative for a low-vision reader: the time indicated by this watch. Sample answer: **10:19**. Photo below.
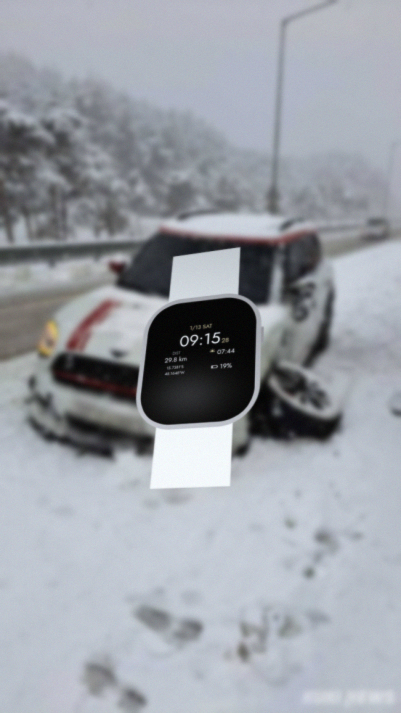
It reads **9:15**
